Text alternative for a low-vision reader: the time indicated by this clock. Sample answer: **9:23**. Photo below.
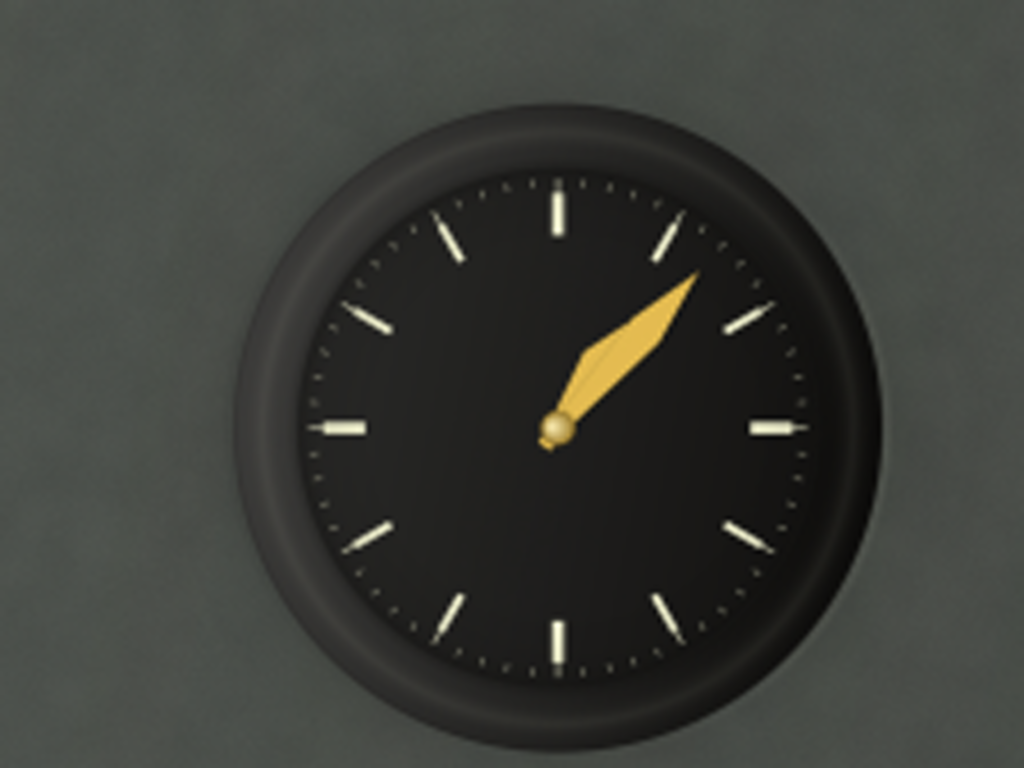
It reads **1:07**
